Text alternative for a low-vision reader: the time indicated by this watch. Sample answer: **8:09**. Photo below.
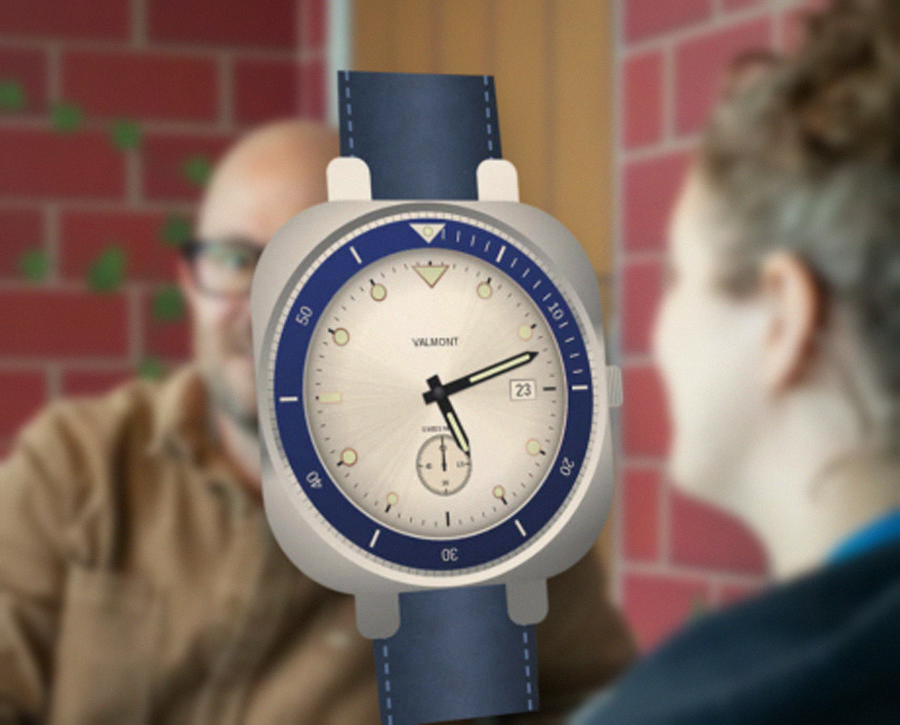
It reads **5:12**
